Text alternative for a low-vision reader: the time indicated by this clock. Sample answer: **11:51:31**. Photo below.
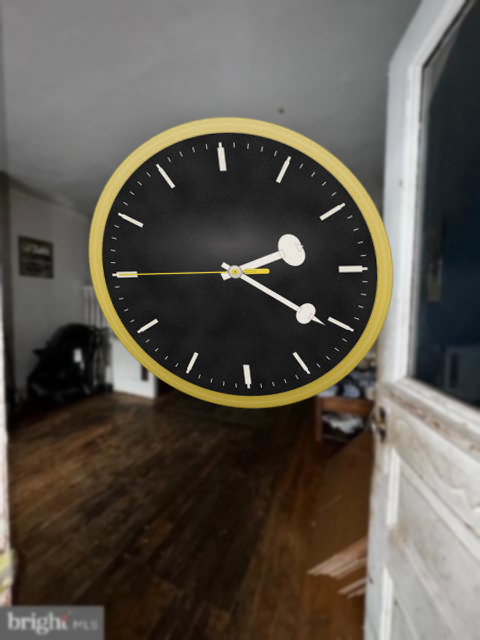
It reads **2:20:45**
